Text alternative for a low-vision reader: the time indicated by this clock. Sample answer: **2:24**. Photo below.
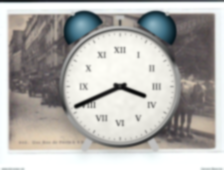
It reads **3:41**
